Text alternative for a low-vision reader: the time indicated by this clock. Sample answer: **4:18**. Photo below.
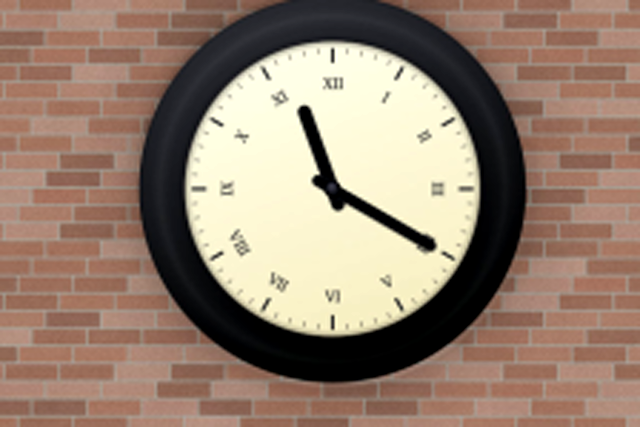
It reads **11:20**
